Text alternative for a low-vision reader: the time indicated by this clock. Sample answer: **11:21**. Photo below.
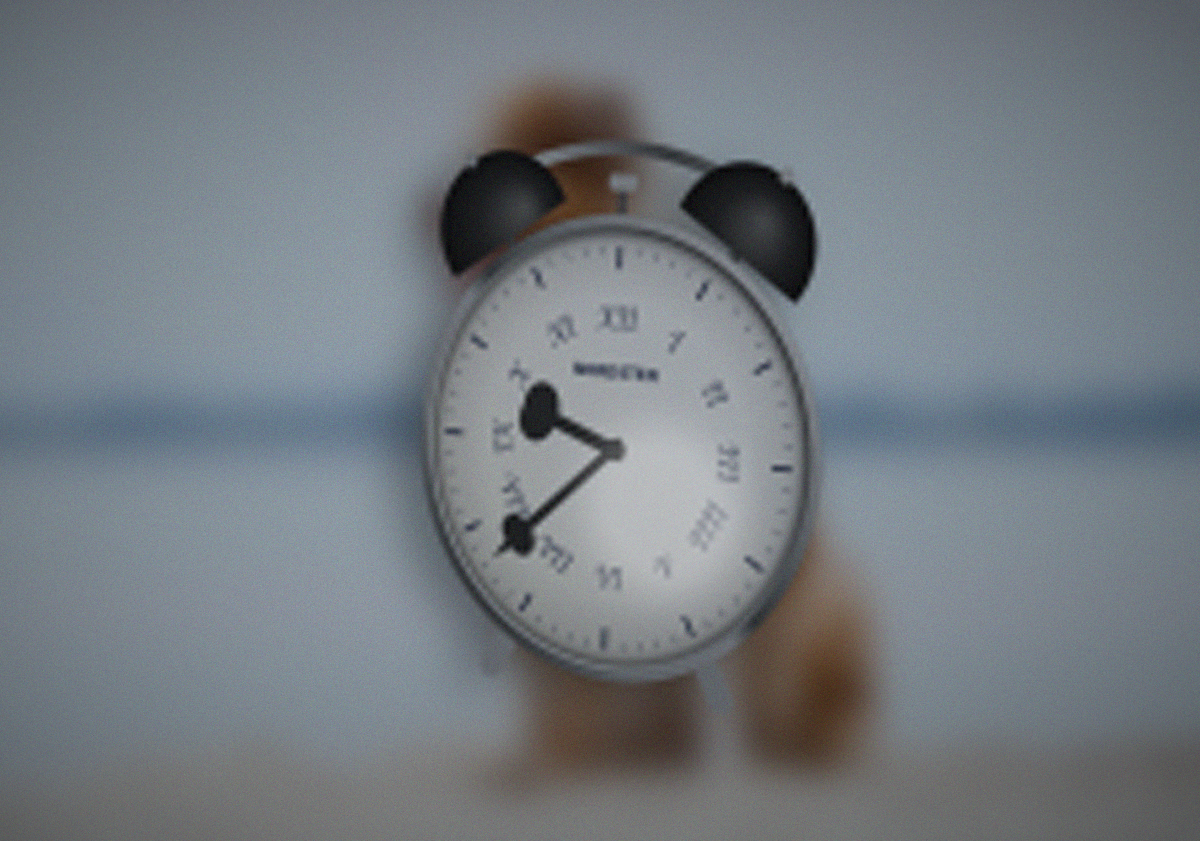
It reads **9:38**
